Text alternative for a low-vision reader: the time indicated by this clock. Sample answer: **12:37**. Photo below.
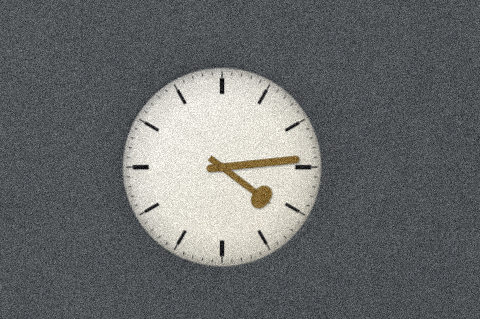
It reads **4:14**
